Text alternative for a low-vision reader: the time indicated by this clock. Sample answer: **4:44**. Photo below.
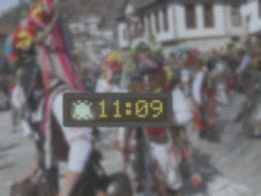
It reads **11:09**
